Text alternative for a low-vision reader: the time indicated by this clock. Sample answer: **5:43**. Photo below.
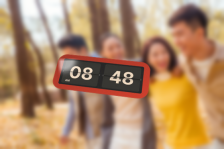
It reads **8:48**
